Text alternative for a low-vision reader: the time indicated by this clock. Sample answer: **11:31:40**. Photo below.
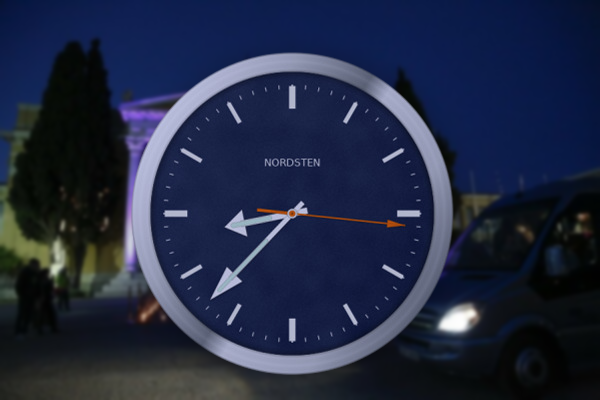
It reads **8:37:16**
